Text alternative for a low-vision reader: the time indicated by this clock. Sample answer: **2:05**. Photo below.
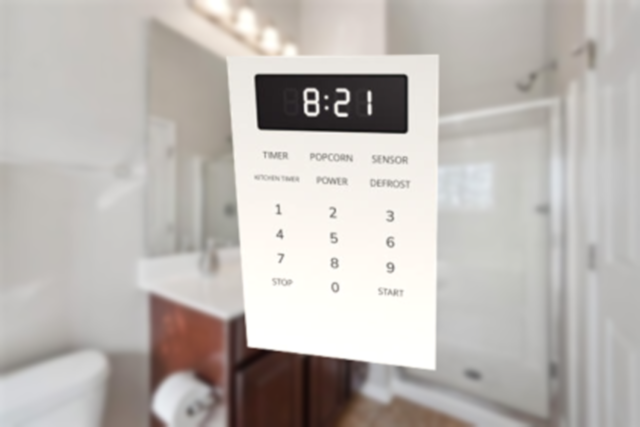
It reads **8:21**
